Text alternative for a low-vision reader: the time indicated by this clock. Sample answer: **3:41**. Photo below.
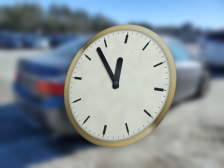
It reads **11:53**
